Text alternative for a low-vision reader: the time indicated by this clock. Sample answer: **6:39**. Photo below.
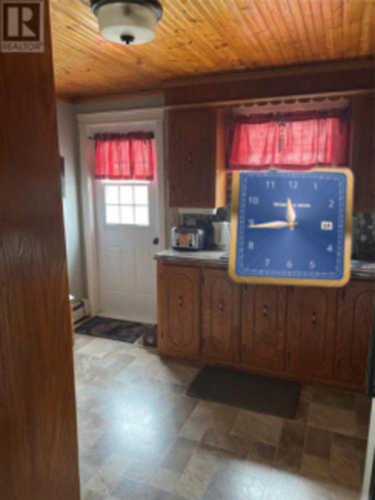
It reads **11:44**
